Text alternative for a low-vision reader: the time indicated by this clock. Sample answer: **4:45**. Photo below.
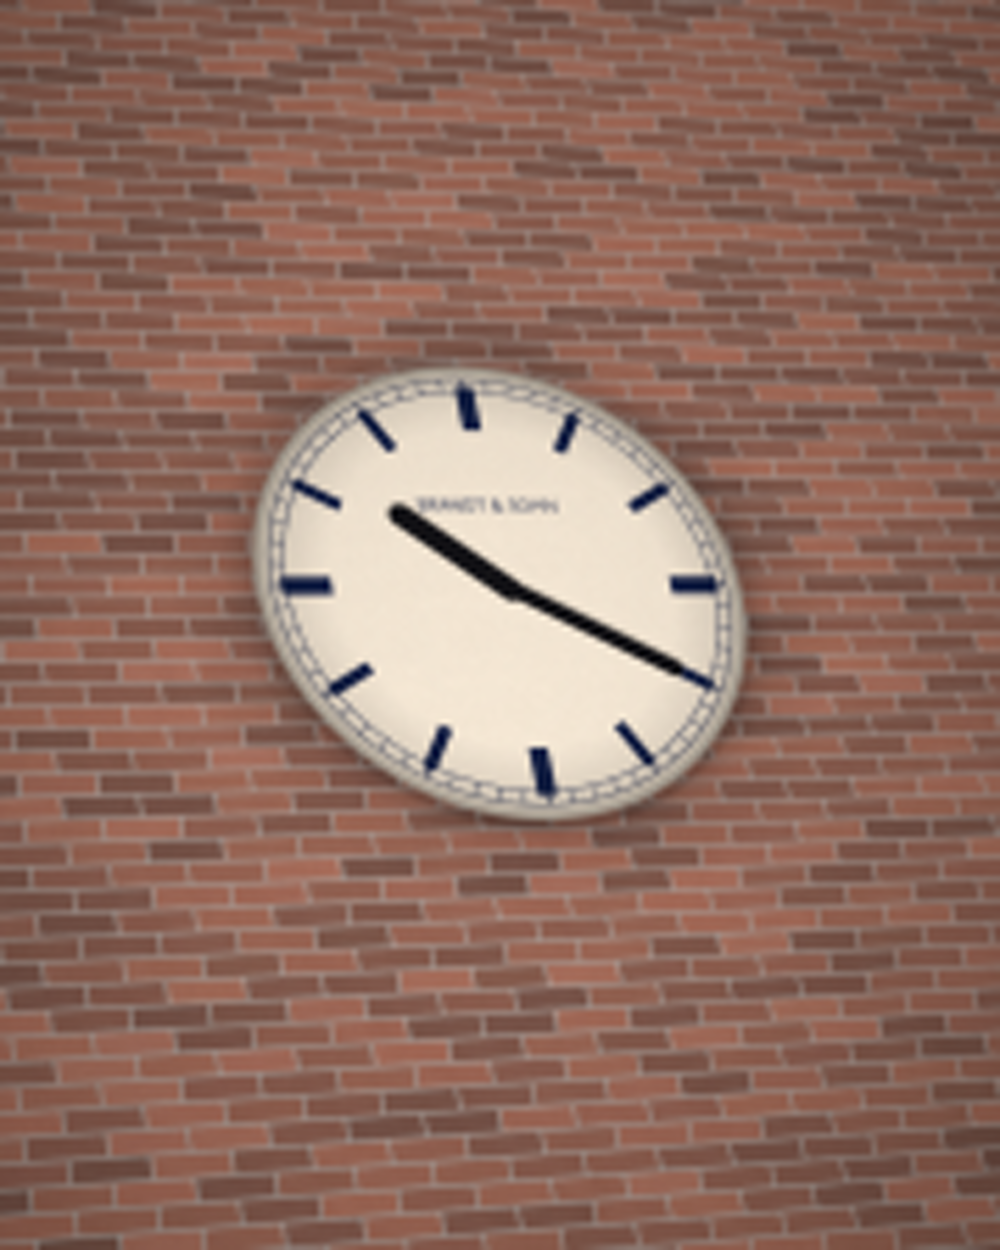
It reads **10:20**
